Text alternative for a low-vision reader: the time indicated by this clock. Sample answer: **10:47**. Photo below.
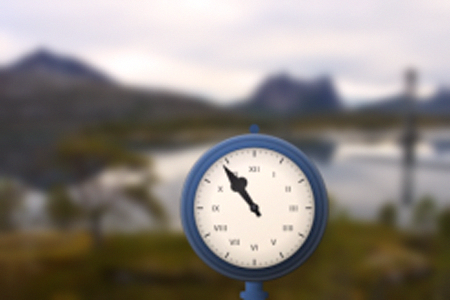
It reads **10:54**
